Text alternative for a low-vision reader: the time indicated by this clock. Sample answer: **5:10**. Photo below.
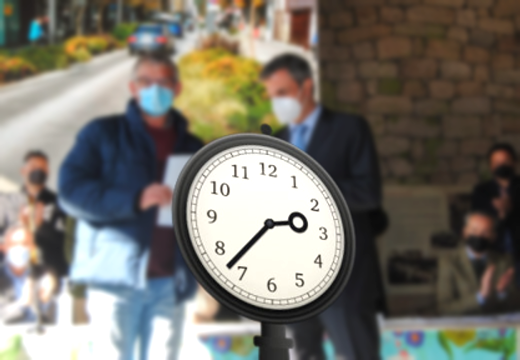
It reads **2:37**
